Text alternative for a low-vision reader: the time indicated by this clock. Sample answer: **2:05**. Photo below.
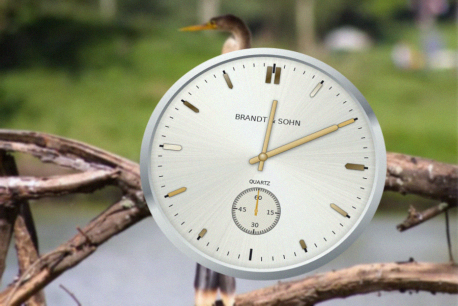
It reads **12:10**
